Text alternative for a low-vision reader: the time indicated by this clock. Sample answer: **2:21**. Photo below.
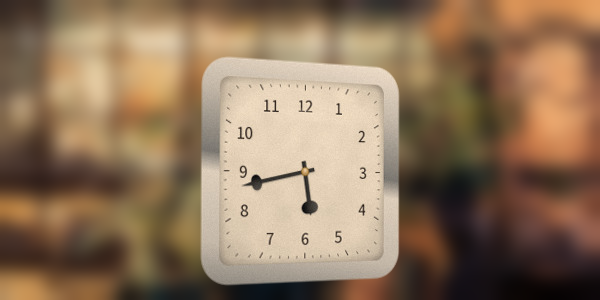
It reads **5:43**
